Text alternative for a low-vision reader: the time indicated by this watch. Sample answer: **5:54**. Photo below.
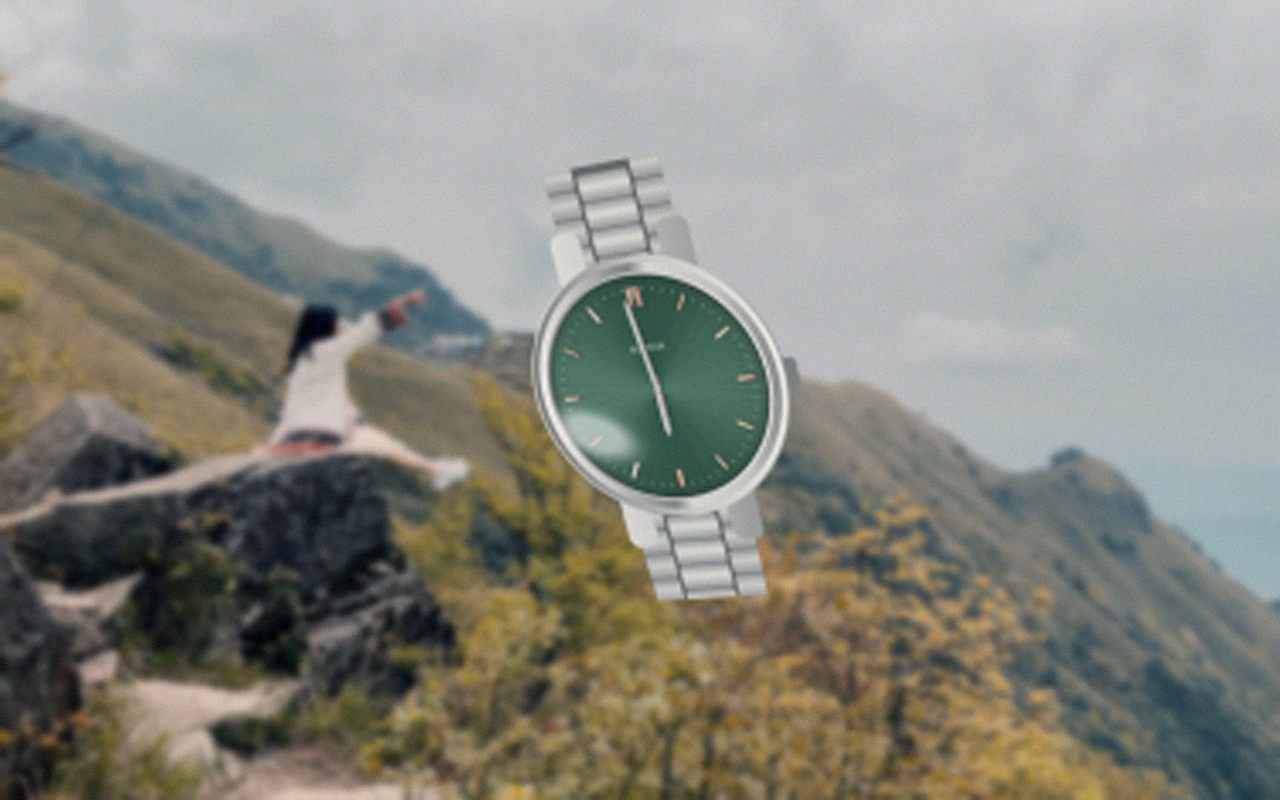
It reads **5:59**
